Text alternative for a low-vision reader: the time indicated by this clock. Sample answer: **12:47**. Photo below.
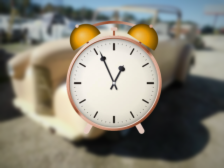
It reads **12:56**
